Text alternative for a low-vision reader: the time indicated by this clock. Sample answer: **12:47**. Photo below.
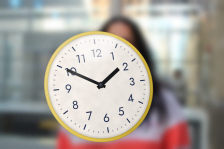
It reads **1:50**
